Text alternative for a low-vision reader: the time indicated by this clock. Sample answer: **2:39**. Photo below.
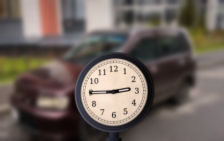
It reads **2:45**
